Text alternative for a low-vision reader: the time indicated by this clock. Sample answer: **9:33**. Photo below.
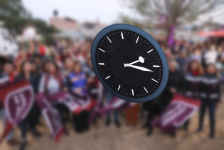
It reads **2:17**
